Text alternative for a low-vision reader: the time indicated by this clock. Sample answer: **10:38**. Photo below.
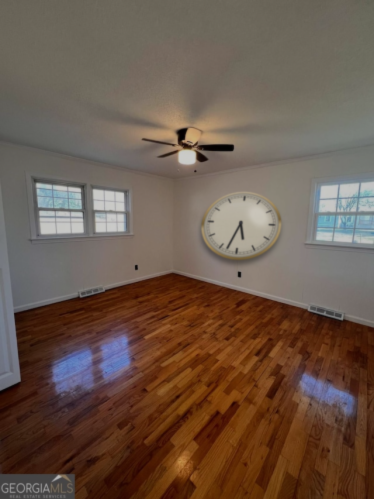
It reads **5:33**
